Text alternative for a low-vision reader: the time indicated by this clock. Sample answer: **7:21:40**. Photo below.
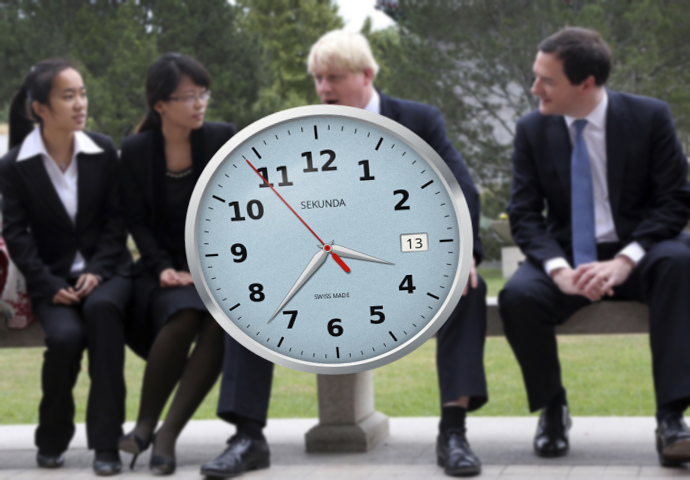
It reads **3:36:54**
